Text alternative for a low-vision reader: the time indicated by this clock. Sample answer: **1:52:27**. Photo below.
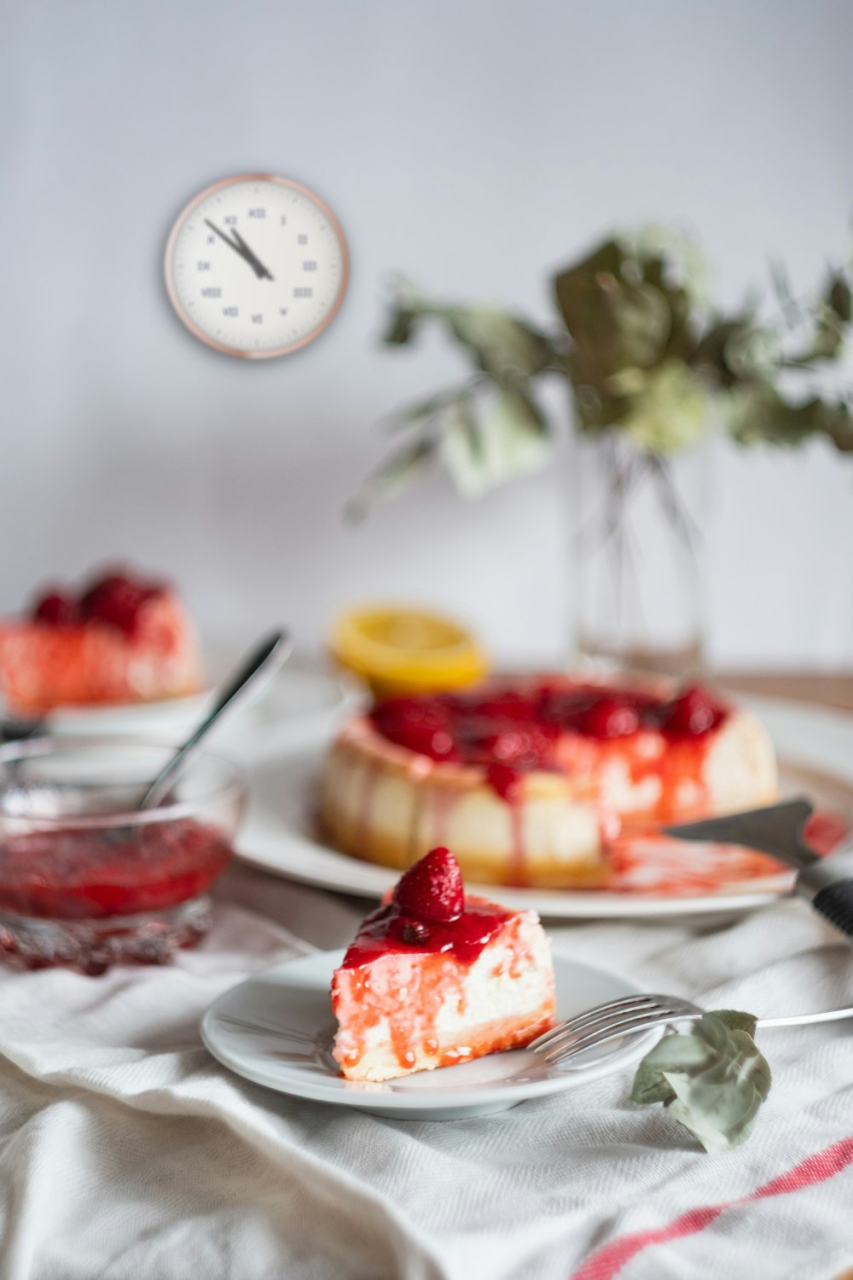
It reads **10:51:52**
